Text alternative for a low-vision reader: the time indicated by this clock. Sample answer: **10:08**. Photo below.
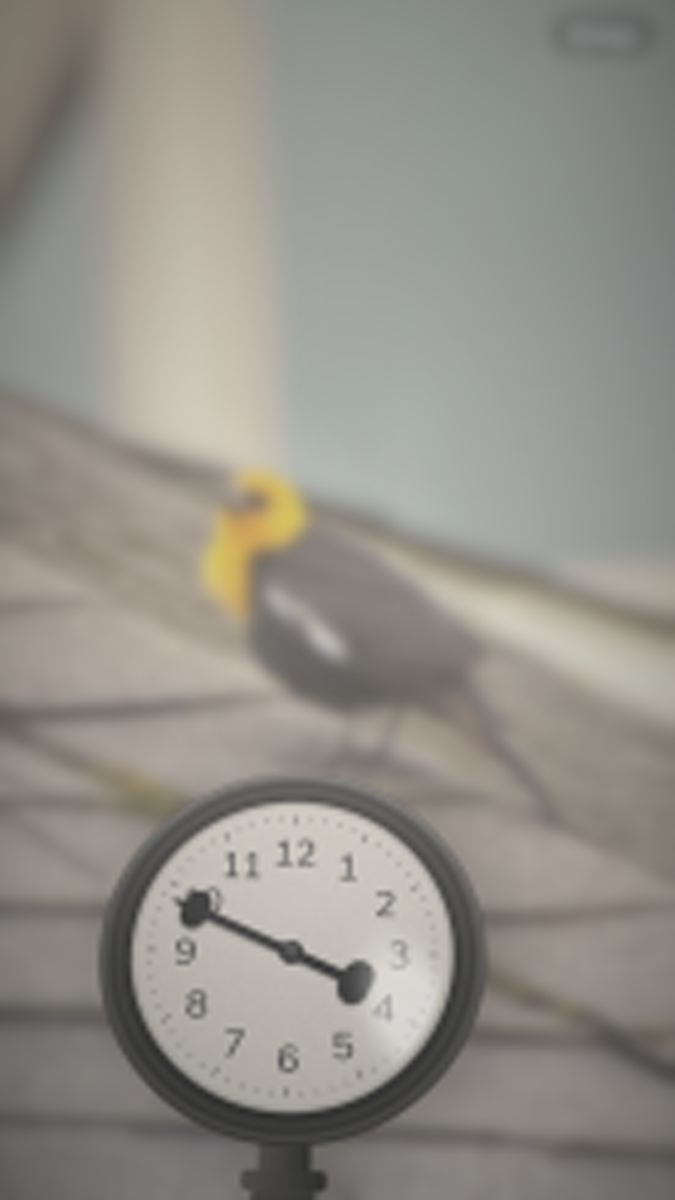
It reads **3:49**
